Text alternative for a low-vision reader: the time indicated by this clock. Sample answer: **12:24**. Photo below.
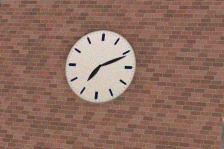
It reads **7:11**
